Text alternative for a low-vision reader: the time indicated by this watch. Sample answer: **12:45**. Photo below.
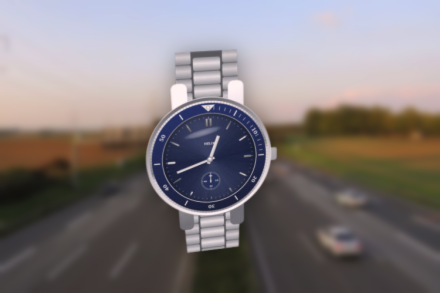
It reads **12:42**
